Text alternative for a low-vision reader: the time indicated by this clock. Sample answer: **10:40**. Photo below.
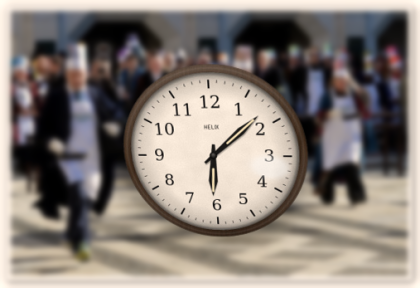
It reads **6:08**
